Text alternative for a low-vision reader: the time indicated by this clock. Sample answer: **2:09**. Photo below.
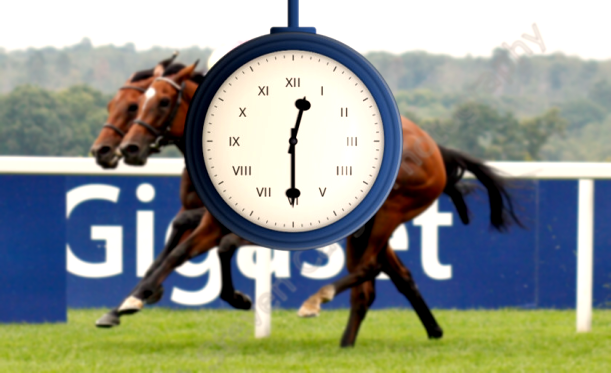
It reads **12:30**
